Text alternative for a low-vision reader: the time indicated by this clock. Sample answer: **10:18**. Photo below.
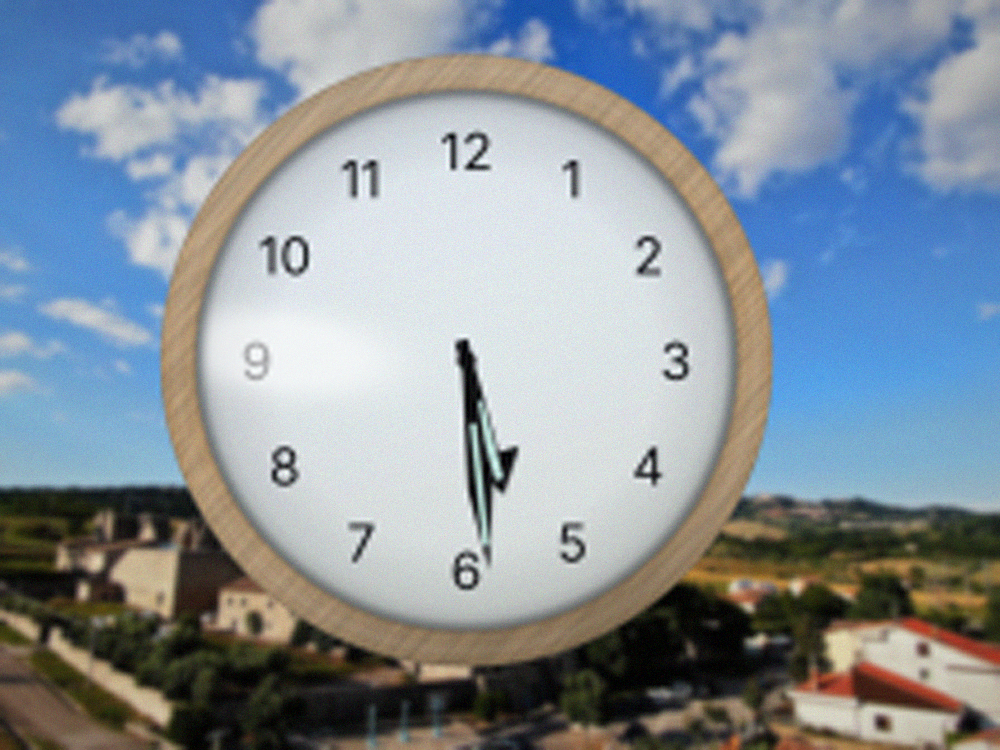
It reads **5:29**
